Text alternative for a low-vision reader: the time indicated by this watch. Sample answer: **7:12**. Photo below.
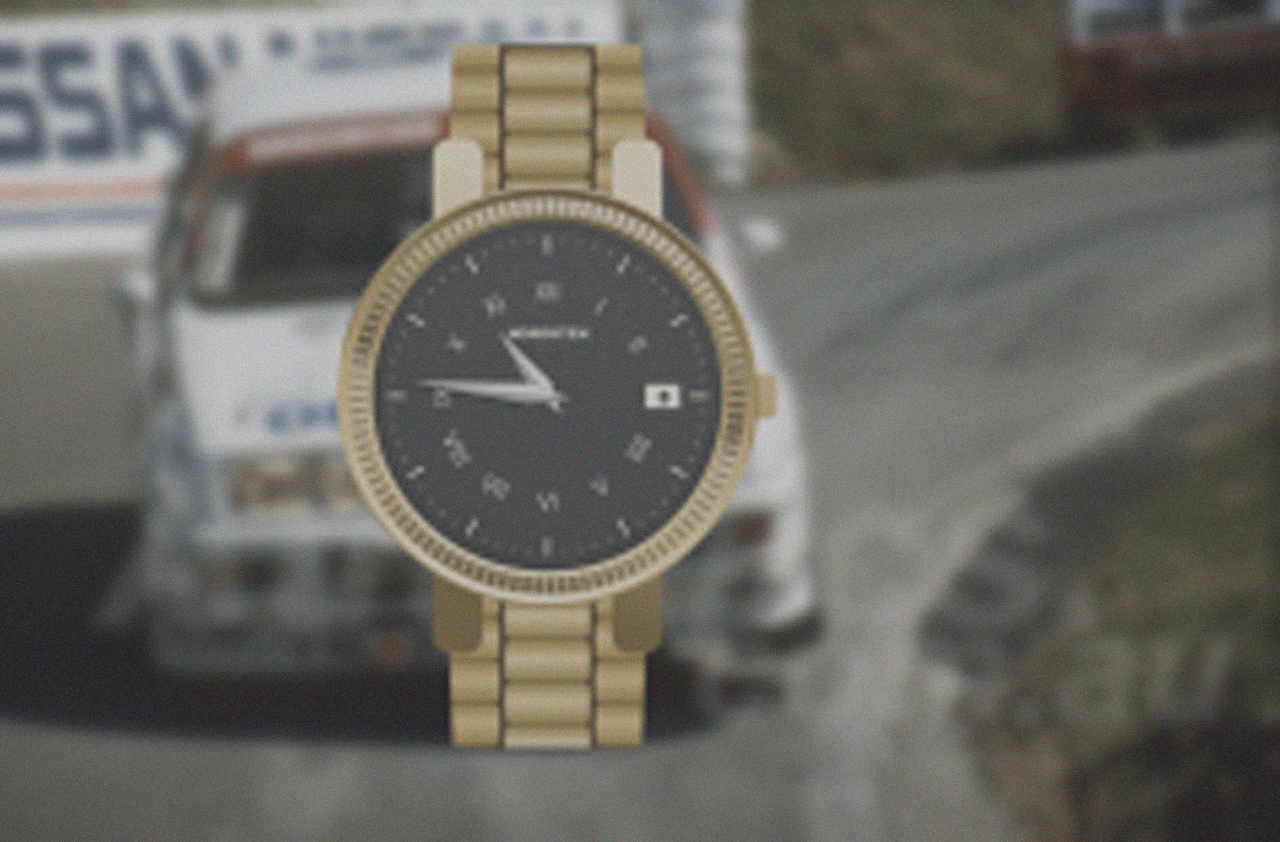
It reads **10:46**
